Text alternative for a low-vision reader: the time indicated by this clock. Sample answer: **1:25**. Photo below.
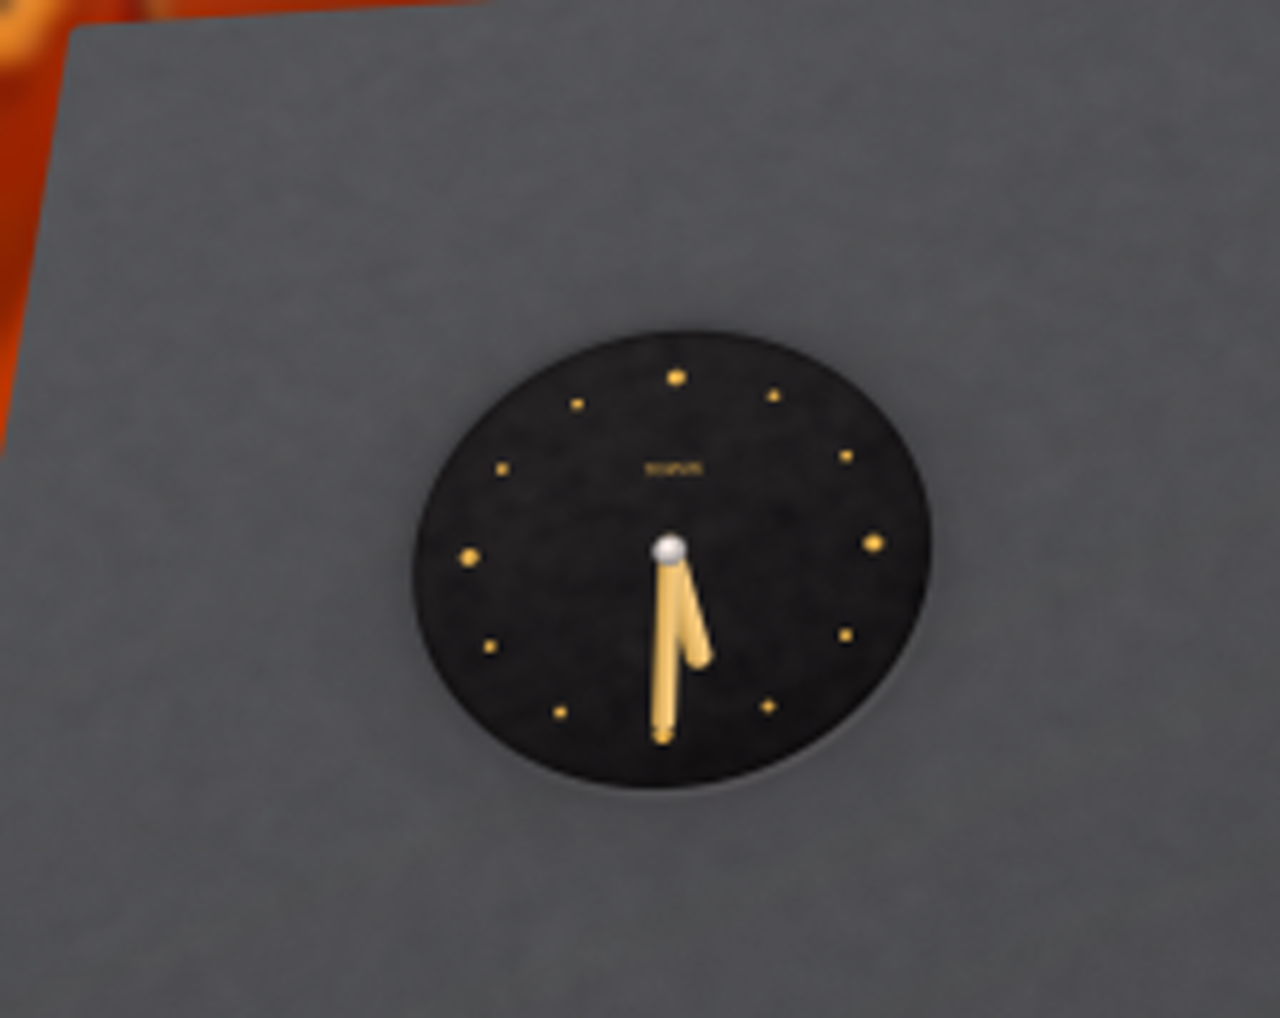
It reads **5:30**
